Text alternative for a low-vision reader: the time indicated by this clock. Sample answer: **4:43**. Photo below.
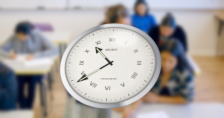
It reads **10:39**
